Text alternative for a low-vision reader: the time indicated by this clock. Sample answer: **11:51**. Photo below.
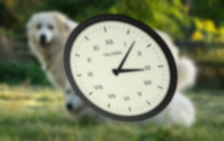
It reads **3:07**
